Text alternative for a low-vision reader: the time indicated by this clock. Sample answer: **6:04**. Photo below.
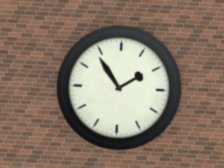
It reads **1:54**
